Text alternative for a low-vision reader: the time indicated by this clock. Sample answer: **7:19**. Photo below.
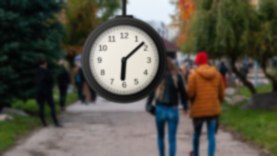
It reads **6:08**
